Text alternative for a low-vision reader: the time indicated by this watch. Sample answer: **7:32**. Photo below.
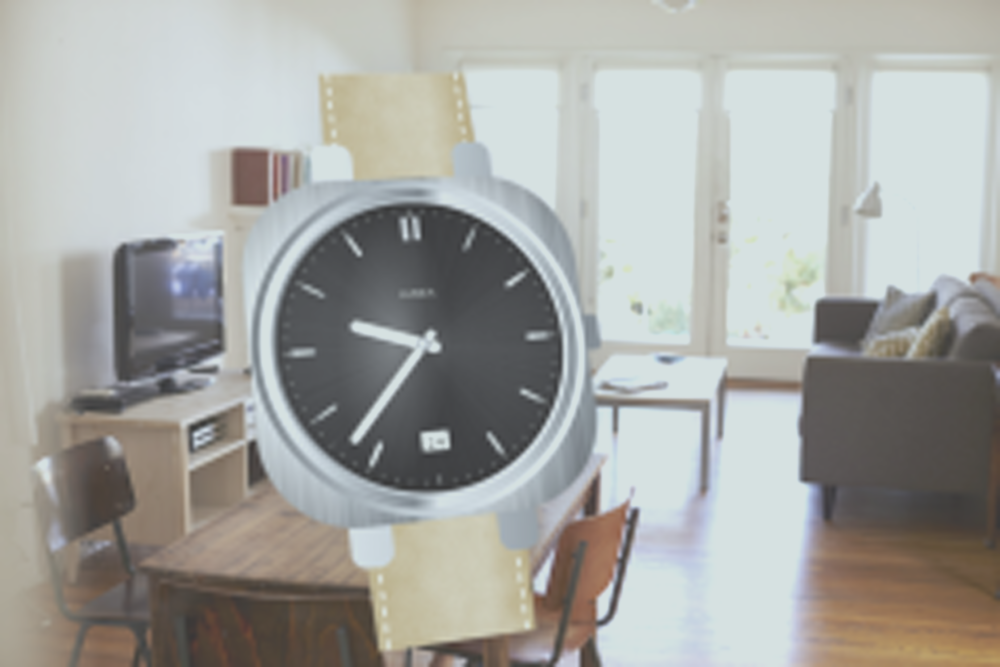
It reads **9:37**
